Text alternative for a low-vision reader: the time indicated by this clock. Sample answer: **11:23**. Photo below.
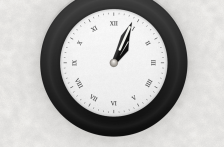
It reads **1:04**
